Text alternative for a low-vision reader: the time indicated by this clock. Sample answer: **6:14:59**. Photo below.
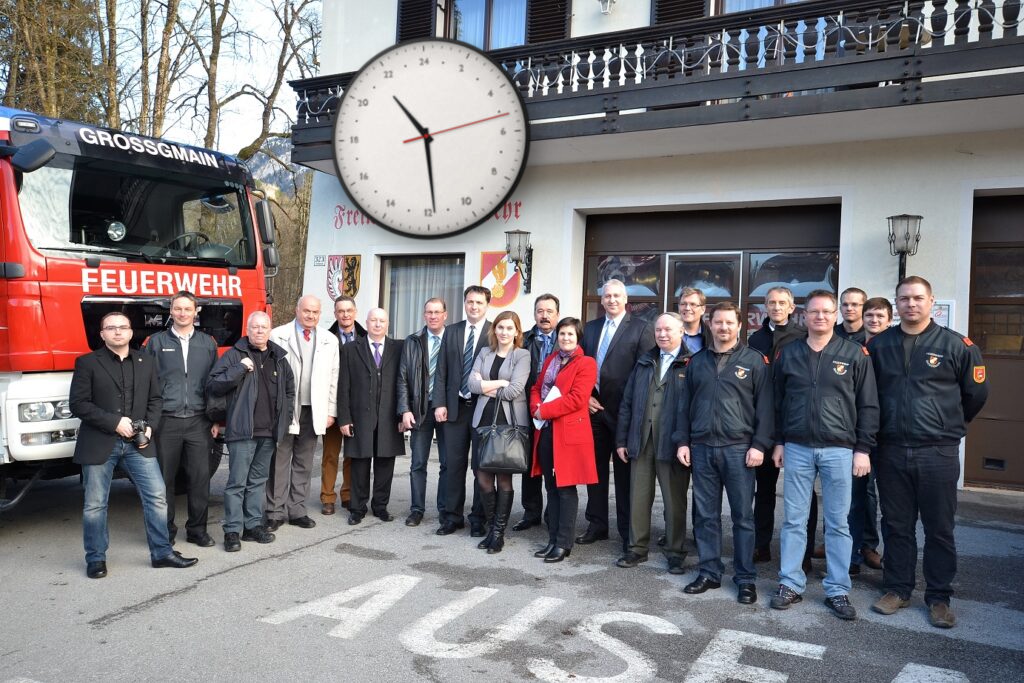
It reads **21:29:13**
